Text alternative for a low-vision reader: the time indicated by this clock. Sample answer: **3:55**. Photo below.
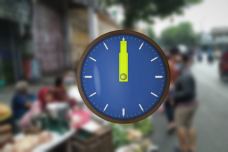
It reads **12:00**
